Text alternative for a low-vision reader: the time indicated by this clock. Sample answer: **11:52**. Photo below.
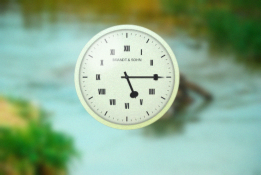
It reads **5:15**
